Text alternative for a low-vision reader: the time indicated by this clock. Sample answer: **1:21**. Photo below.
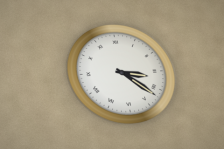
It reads **3:22**
